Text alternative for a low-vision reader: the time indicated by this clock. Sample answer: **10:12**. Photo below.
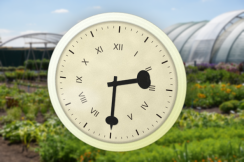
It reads **2:30**
